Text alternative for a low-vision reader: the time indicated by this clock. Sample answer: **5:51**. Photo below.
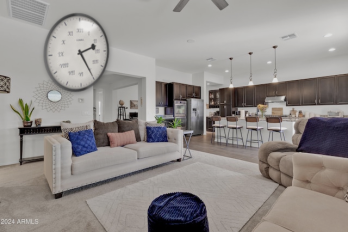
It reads **2:25**
